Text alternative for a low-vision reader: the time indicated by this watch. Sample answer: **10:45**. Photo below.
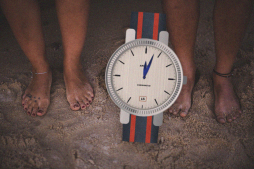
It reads **12:03**
